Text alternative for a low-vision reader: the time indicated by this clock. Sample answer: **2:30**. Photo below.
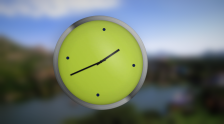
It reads **1:40**
